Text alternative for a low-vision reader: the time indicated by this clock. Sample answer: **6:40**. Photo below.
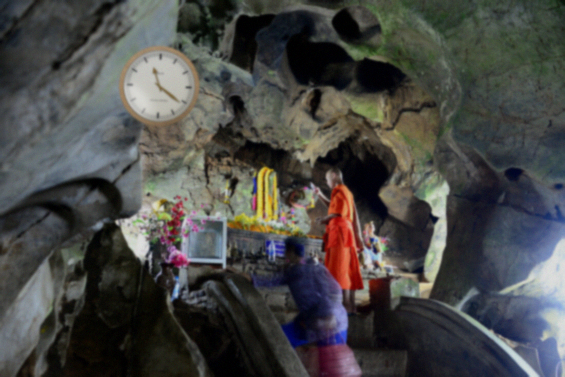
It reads **11:21**
